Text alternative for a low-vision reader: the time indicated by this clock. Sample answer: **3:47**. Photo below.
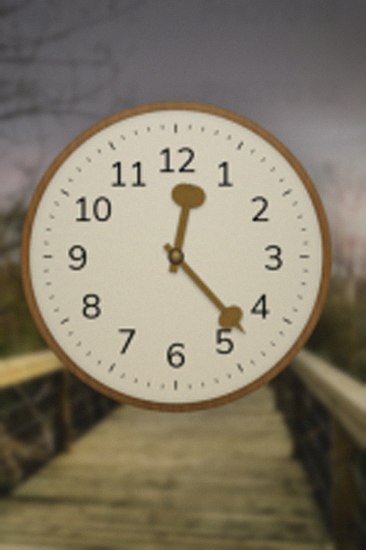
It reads **12:23**
